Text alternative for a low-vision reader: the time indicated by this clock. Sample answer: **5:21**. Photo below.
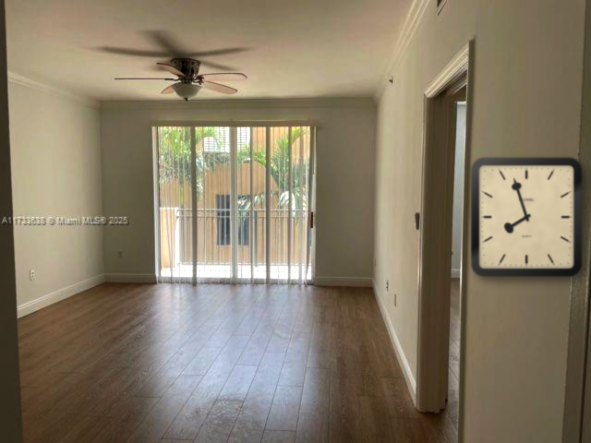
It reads **7:57**
